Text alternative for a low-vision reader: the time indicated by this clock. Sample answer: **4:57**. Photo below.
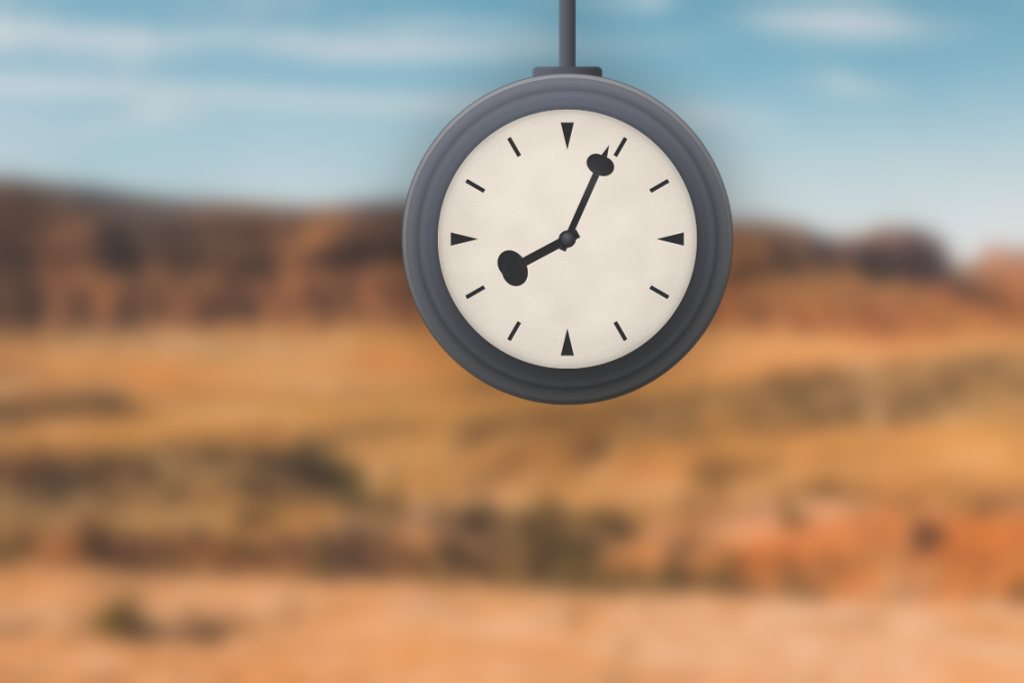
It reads **8:04**
